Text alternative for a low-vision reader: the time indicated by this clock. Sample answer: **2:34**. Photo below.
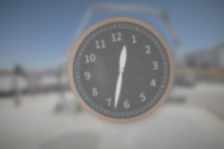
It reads **12:33**
